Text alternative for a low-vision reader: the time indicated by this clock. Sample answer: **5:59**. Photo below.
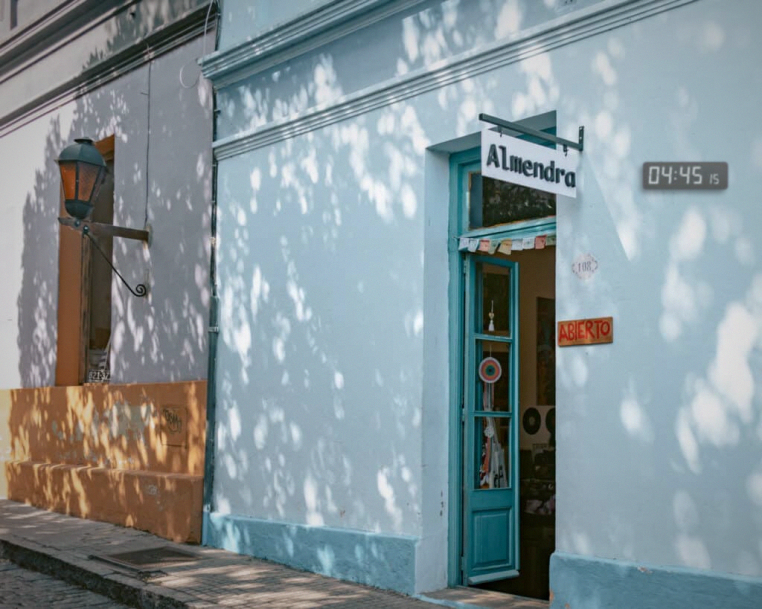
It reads **4:45**
